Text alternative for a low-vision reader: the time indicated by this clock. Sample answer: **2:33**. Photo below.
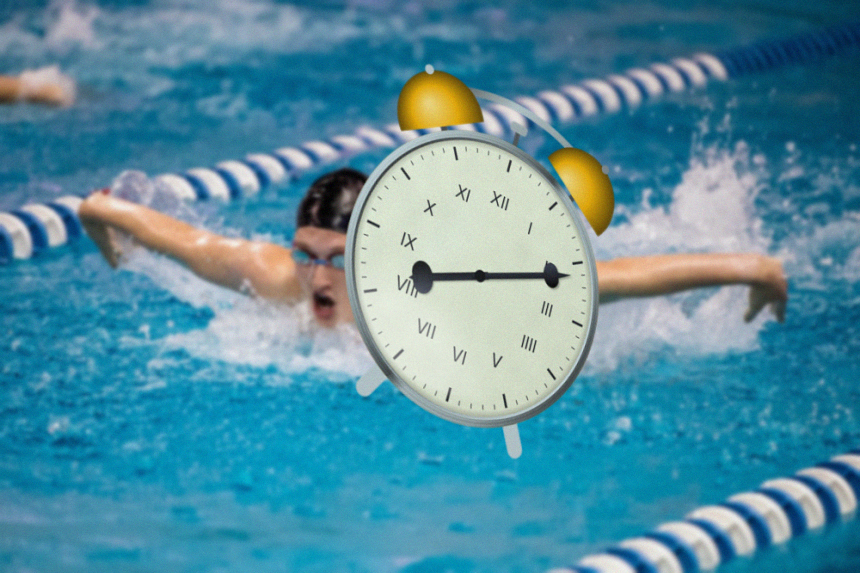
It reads **8:11**
